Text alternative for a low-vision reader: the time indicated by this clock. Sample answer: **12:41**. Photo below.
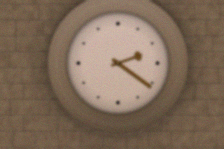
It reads **2:21**
